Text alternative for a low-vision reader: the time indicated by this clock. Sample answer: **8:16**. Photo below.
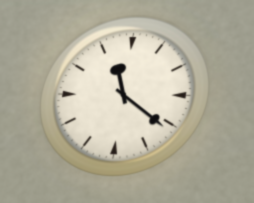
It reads **11:21**
